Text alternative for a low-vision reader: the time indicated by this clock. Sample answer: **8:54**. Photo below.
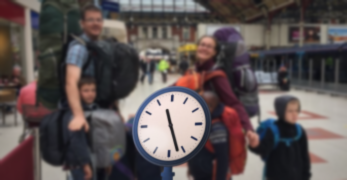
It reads **11:27**
